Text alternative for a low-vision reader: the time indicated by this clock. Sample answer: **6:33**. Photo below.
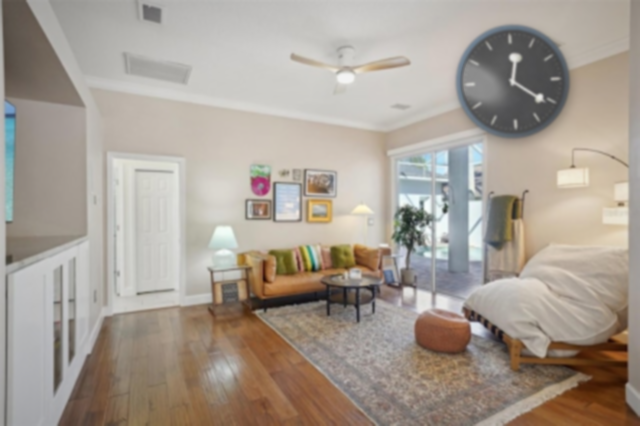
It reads **12:21**
